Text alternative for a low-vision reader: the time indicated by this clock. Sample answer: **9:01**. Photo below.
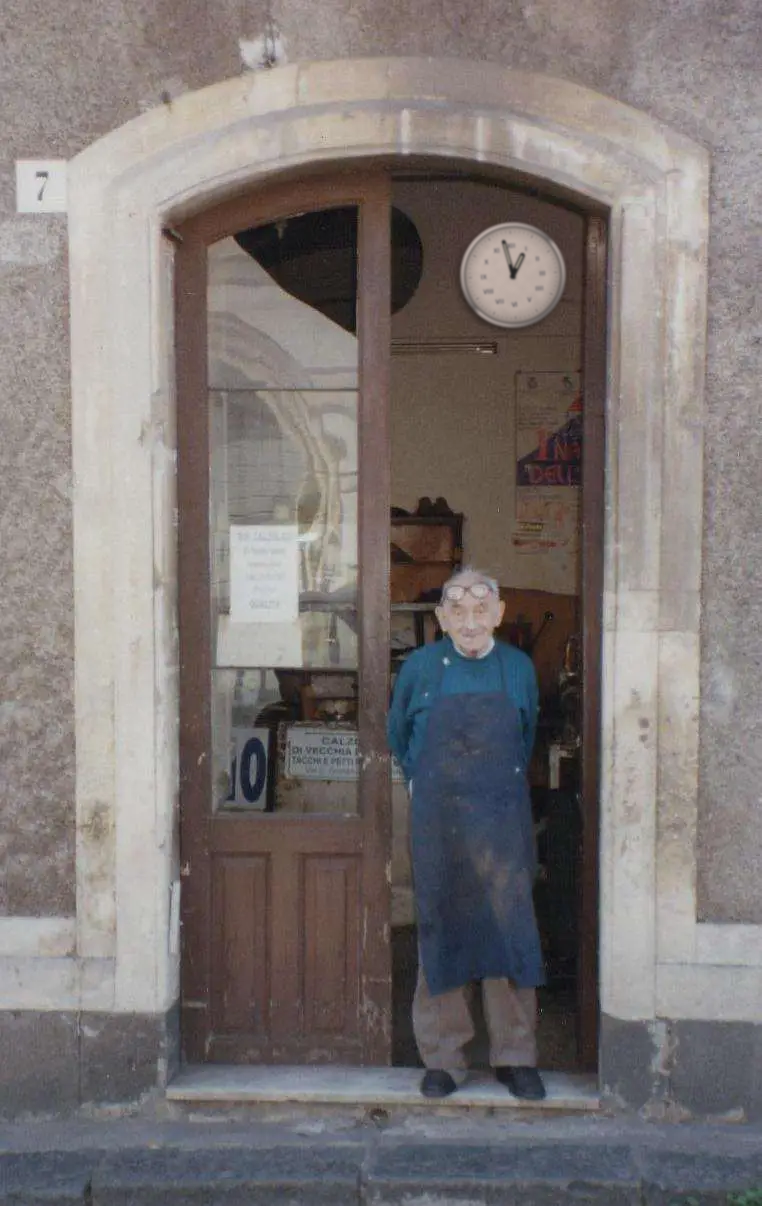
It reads **12:58**
